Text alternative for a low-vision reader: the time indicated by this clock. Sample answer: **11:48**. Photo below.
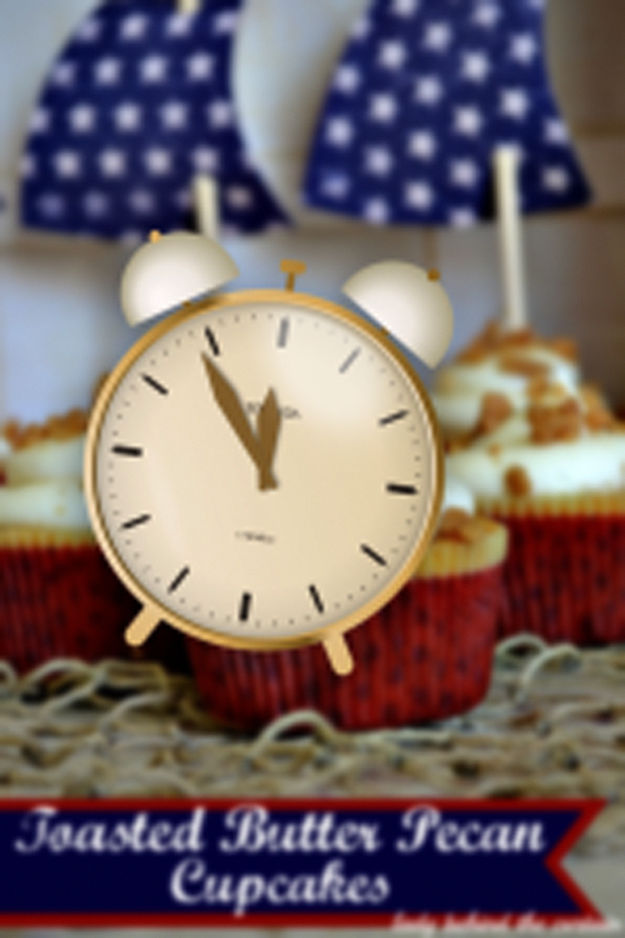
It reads **11:54**
